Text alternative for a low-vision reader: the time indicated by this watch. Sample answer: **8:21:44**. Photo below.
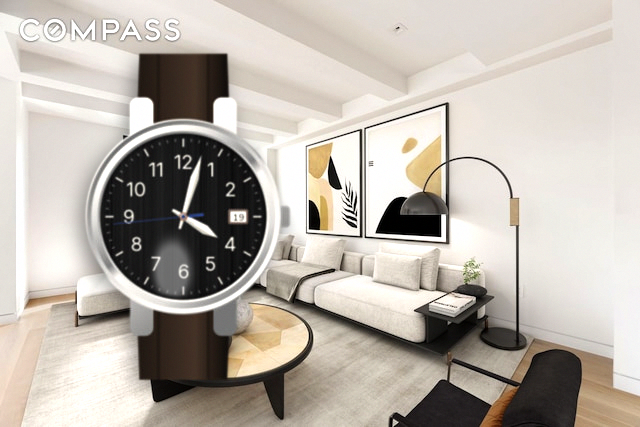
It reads **4:02:44**
